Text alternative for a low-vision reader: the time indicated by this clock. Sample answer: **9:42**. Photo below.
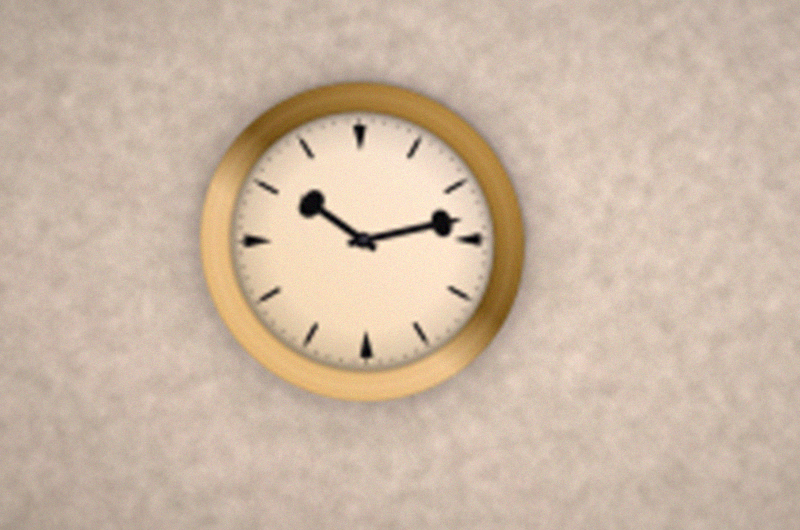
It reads **10:13**
